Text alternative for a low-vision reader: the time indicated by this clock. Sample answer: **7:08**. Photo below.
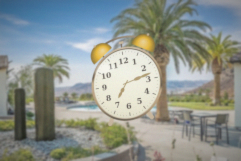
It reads **7:13**
